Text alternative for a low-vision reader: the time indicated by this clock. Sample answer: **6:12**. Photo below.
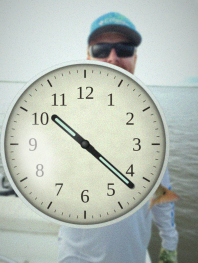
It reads **10:22**
